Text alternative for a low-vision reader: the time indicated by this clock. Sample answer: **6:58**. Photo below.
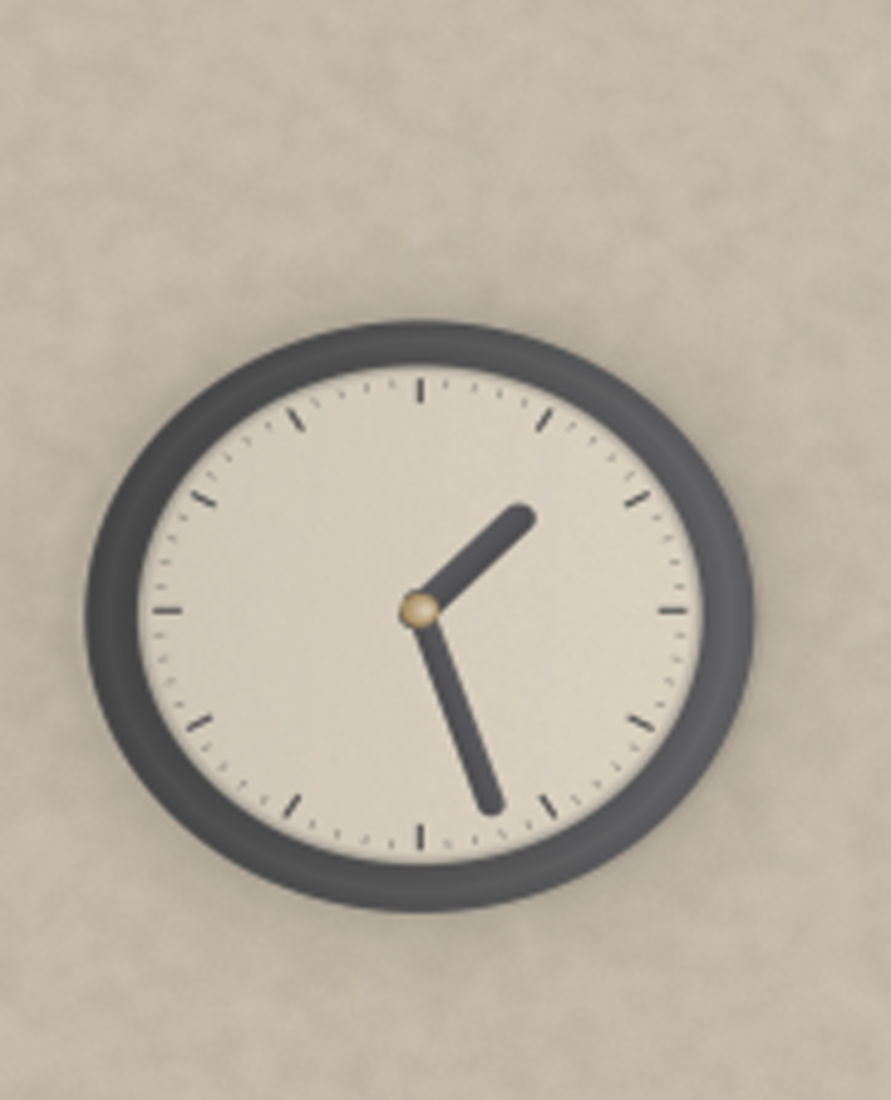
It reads **1:27**
